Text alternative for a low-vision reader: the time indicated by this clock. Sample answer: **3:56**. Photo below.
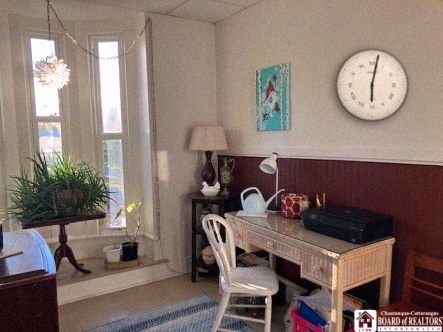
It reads **6:02**
